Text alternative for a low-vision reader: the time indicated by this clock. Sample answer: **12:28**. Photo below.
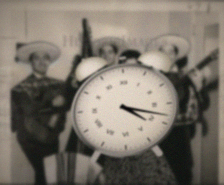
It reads **4:18**
